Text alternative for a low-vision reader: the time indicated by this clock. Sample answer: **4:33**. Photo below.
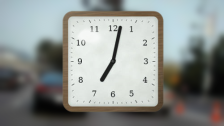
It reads **7:02**
